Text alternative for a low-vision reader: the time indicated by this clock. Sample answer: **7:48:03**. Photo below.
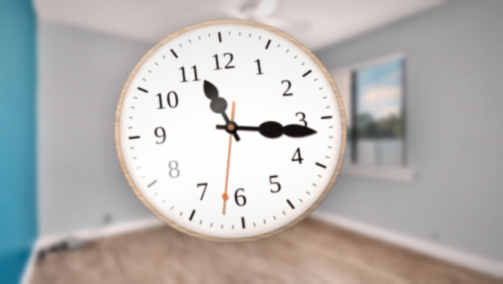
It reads **11:16:32**
